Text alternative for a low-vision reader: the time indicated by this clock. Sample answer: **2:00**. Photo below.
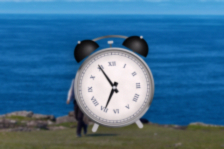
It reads **6:55**
